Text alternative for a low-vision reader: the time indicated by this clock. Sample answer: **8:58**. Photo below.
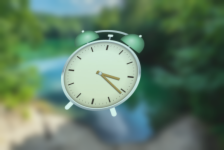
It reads **3:21**
